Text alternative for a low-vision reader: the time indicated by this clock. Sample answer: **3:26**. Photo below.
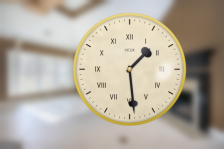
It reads **1:29**
